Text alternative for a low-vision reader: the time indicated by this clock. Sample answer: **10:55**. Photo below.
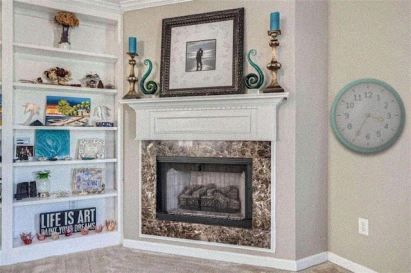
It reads **3:35**
